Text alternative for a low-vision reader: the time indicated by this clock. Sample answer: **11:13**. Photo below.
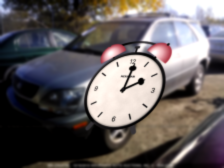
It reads **2:01**
